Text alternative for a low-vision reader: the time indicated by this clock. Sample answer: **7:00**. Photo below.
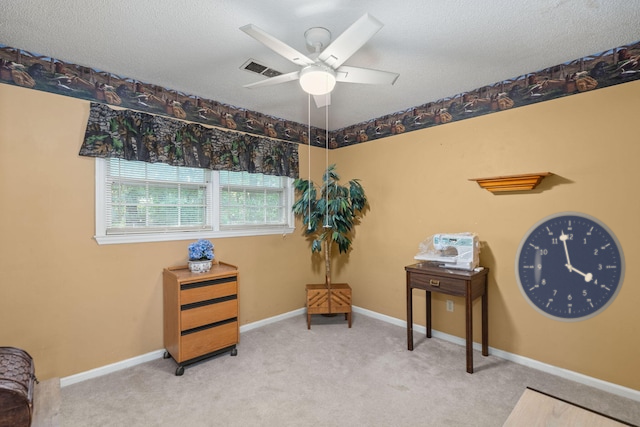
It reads **3:58**
